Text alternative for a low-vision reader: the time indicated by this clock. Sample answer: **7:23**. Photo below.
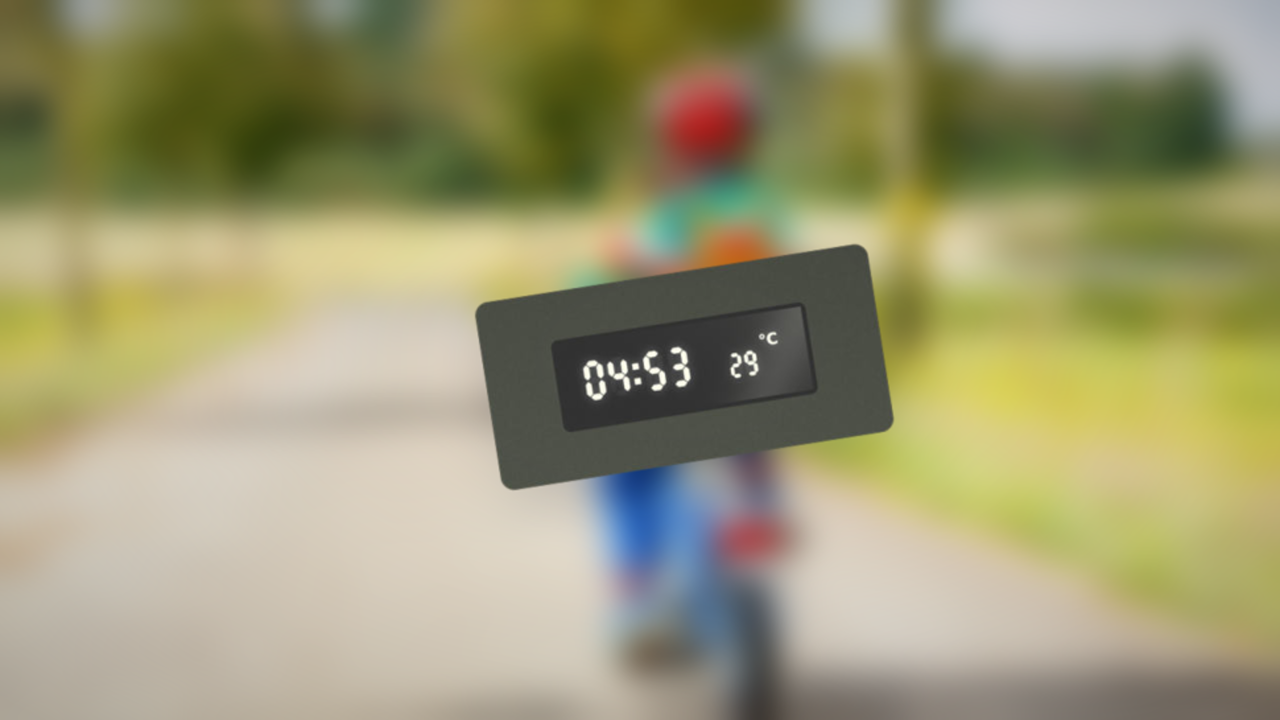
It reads **4:53**
